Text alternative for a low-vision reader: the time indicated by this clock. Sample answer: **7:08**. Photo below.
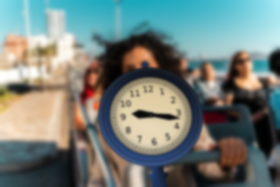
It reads **9:17**
